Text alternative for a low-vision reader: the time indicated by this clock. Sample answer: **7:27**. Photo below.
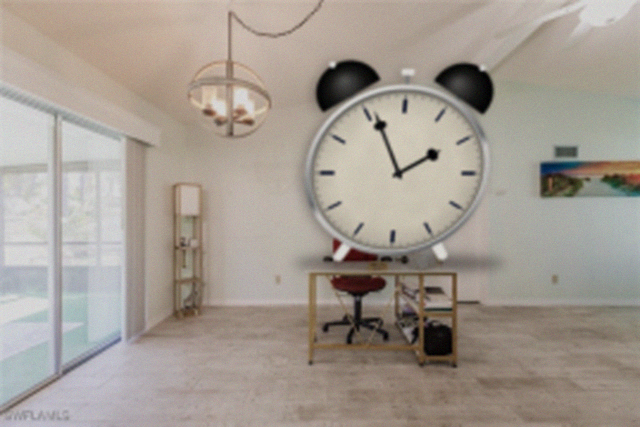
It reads **1:56**
